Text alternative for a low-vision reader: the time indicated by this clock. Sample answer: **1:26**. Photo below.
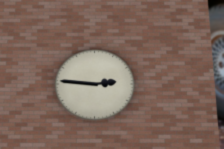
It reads **2:46**
